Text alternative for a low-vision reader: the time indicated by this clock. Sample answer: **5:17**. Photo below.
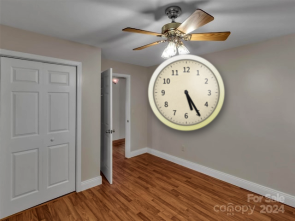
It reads **5:25**
